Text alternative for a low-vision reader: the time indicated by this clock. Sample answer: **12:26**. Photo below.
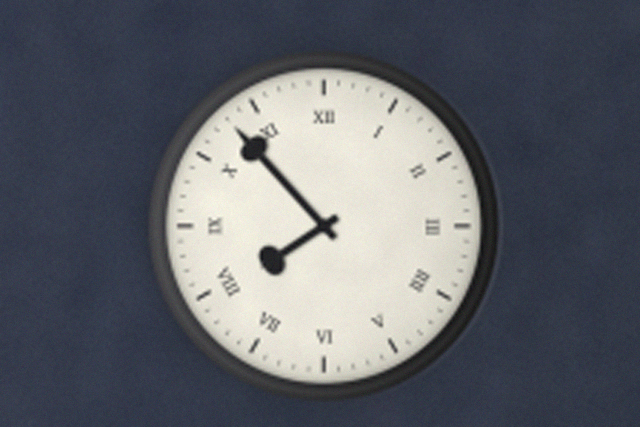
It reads **7:53**
